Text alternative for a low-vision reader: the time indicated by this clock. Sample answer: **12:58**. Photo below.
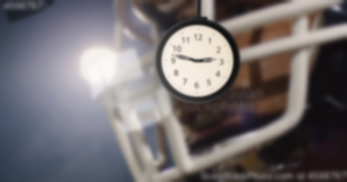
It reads **2:47**
